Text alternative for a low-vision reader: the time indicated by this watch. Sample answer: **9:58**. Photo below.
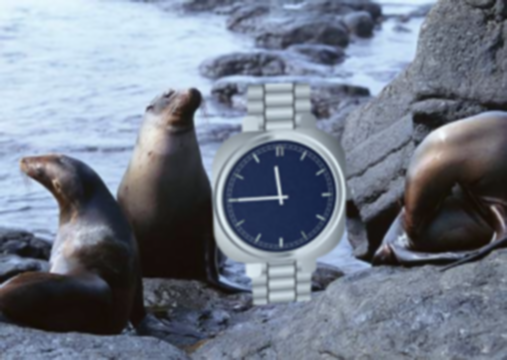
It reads **11:45**
